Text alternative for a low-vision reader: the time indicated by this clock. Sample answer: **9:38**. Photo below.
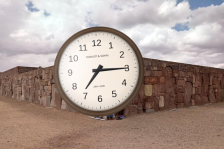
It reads **7:15**
